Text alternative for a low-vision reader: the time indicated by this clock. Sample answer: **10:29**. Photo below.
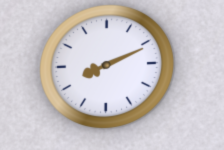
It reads **8:11**
